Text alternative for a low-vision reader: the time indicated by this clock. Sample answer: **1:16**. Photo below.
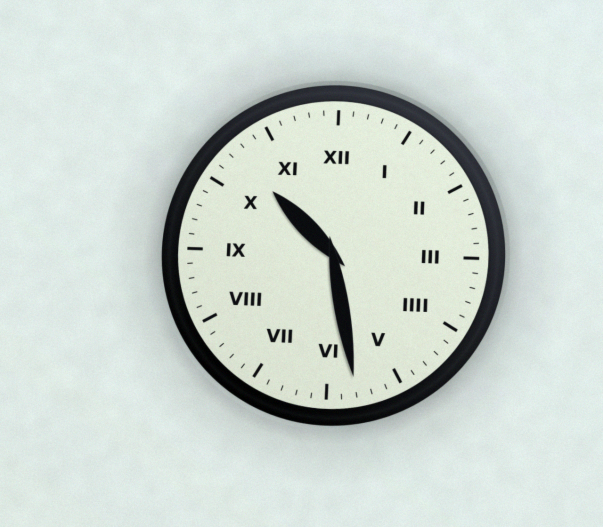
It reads **10:28**
